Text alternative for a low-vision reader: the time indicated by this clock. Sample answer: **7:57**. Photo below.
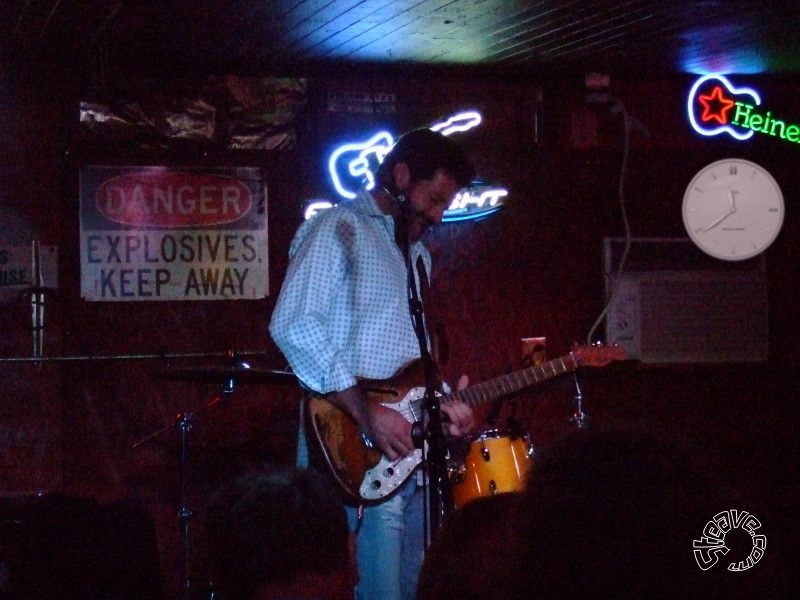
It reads **11:39**
